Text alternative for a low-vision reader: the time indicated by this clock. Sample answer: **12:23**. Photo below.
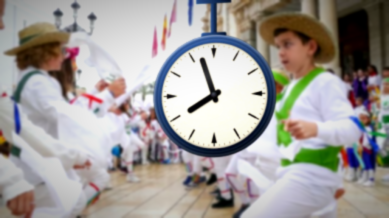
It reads **7:57**
